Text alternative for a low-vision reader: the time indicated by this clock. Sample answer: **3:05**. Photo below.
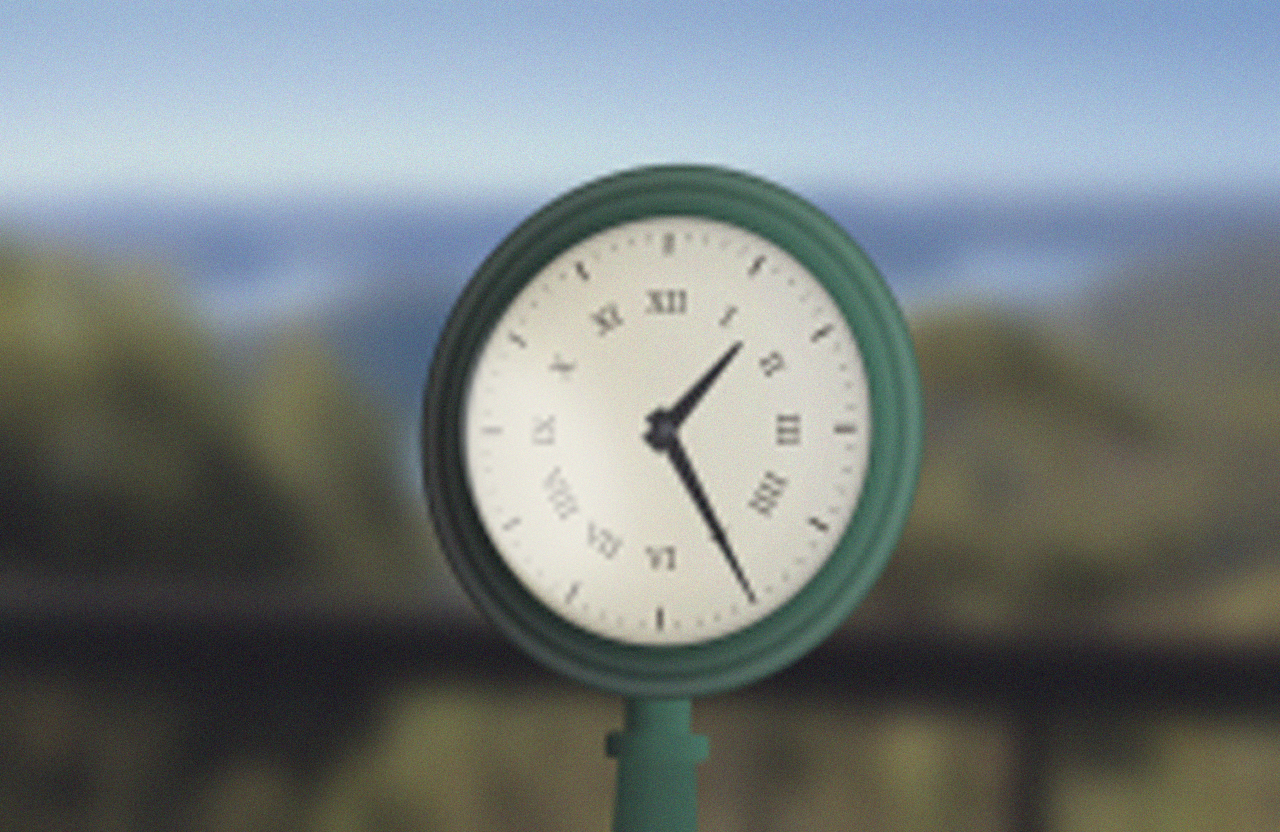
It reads **1:25**
